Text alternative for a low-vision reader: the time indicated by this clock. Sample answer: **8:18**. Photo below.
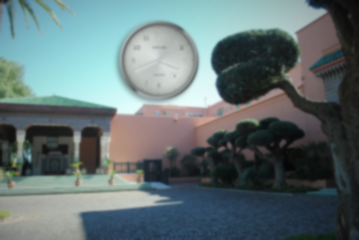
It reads **3:41**
